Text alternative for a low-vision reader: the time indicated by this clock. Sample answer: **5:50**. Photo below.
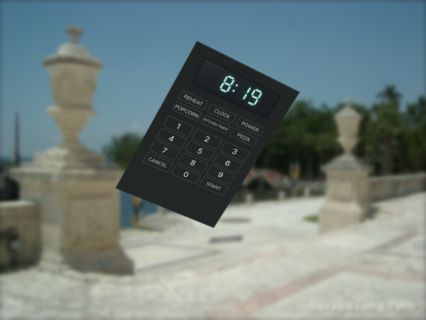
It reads **8:19**
